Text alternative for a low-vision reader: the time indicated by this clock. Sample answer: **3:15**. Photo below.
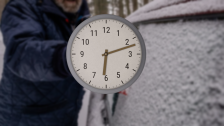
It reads **6:12**
